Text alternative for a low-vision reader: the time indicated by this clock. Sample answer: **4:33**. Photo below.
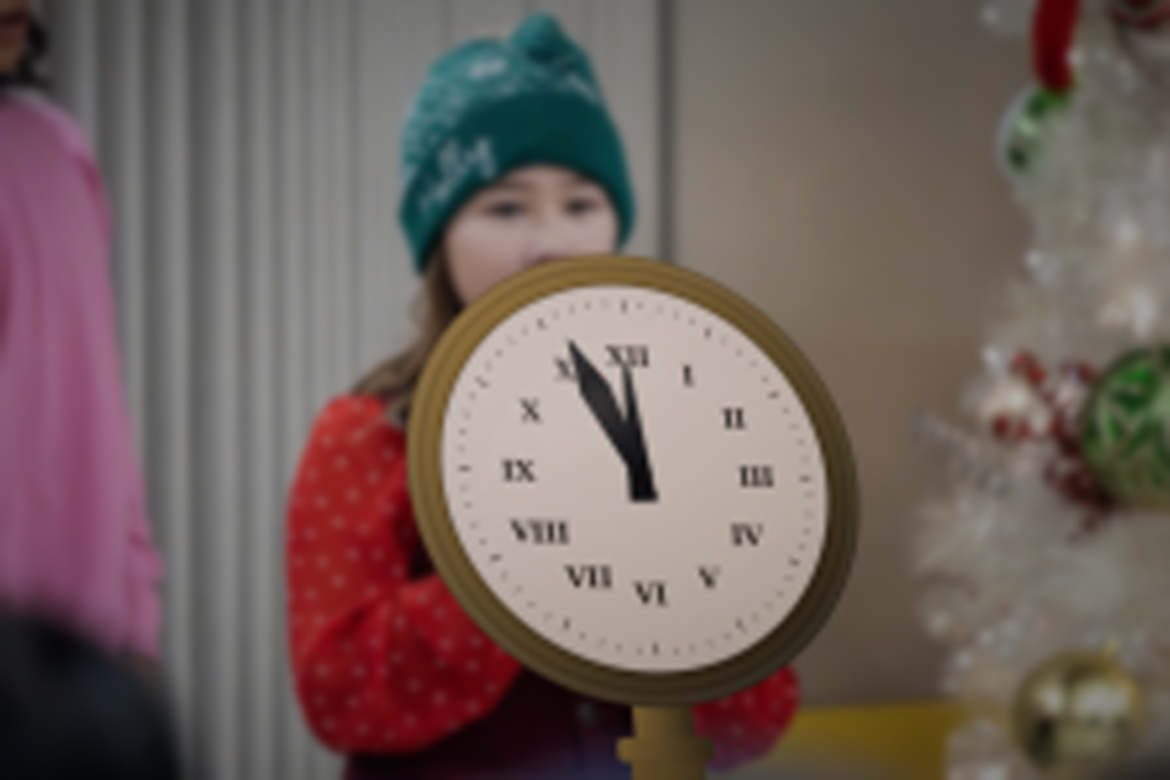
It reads **11:56**
